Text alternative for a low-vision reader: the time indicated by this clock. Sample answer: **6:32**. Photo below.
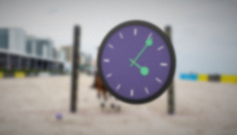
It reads **4:06**
